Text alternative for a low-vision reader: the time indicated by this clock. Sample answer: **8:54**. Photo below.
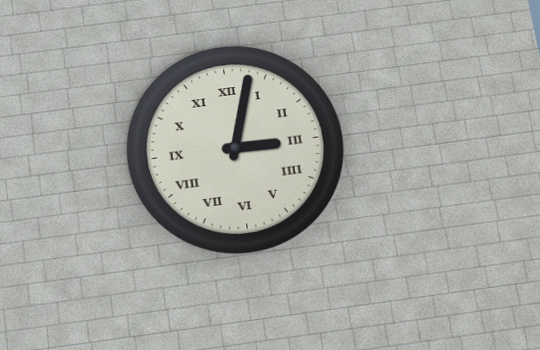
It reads **3:03**
